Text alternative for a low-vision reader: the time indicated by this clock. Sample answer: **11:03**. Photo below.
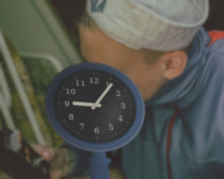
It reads **9:06**
